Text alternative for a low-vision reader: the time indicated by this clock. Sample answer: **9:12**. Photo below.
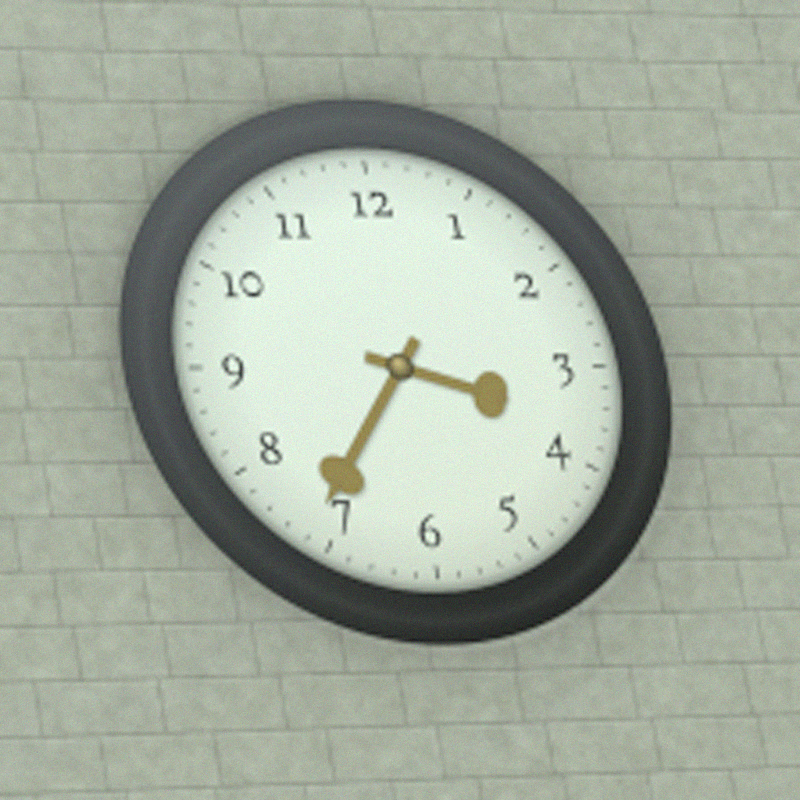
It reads **3:36**
